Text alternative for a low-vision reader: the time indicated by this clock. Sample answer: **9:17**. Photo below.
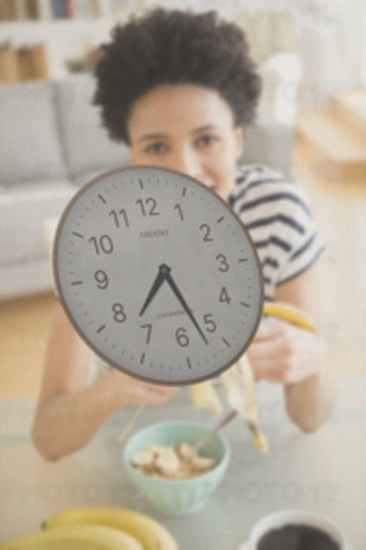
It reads **7:27**
